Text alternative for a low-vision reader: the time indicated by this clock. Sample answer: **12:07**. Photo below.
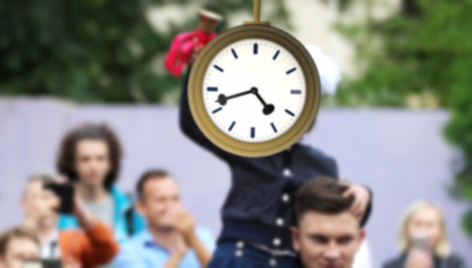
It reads **4:42**
